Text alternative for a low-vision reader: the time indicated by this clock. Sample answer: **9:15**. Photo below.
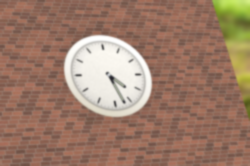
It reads **4:27**
